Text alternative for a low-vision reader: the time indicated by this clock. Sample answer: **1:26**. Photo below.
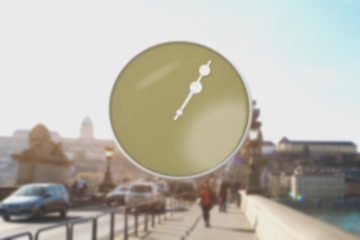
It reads **1:05**
